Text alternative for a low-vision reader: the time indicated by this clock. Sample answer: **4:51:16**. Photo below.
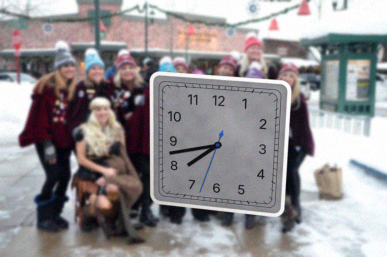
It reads **7:42:33**
